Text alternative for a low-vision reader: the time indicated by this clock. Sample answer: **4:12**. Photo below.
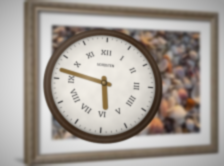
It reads **5:47**
